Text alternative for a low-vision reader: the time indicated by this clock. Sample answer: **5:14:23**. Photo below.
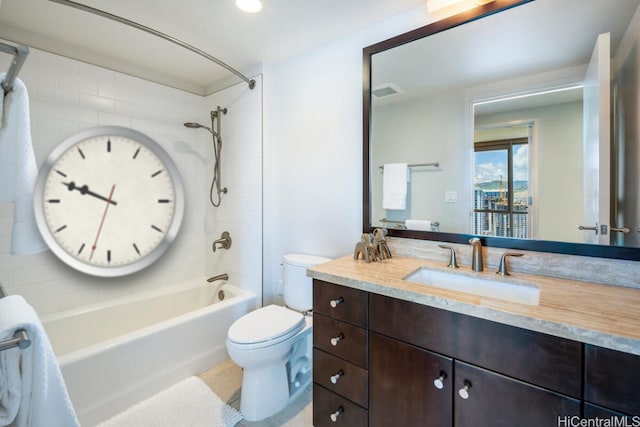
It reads **9:48:33**
